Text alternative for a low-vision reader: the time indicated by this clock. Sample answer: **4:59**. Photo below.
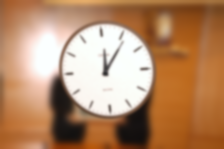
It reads **12:06**
